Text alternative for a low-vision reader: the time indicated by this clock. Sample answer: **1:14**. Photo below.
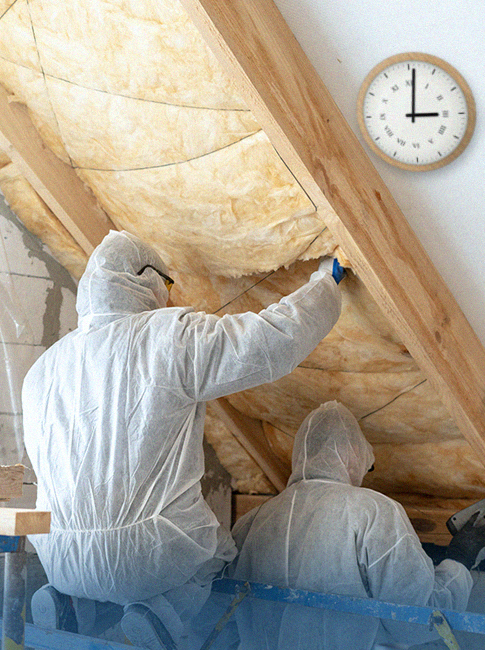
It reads **3:01**
